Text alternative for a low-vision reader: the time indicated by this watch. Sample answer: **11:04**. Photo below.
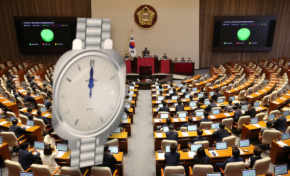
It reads **12:00**
